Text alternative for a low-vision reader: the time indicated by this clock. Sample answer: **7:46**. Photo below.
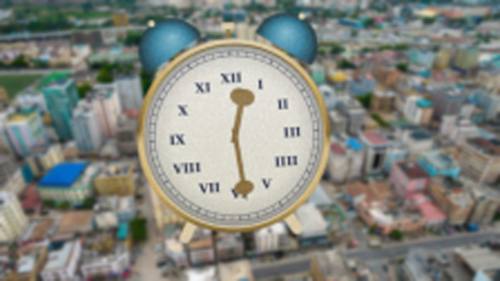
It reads **12:29**
